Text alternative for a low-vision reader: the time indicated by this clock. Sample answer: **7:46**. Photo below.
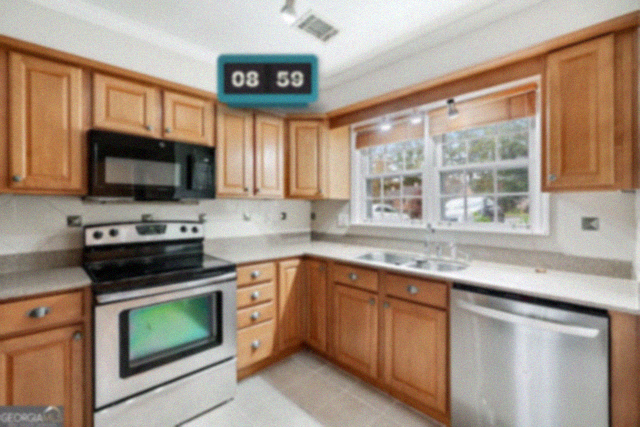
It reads **8:59**
